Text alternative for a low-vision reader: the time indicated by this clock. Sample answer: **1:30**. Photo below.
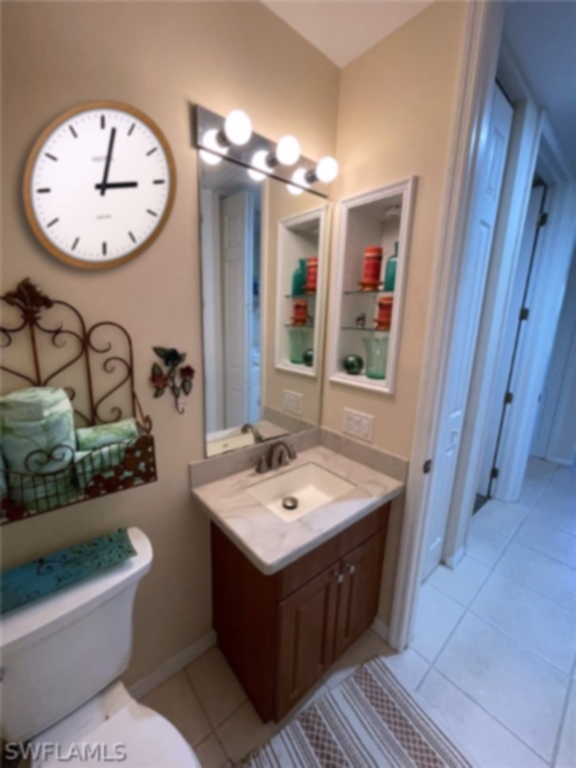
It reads **3:02**
